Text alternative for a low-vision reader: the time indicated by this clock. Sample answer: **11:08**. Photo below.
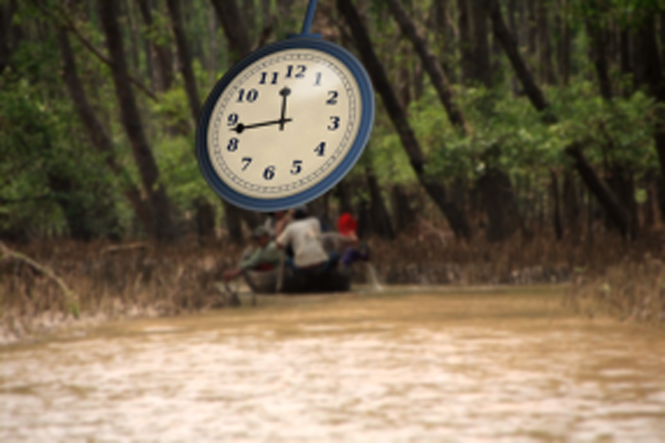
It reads **11:43**
